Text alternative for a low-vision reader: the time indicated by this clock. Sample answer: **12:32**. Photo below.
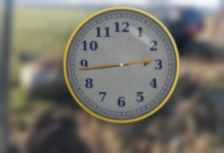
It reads **2:44**
